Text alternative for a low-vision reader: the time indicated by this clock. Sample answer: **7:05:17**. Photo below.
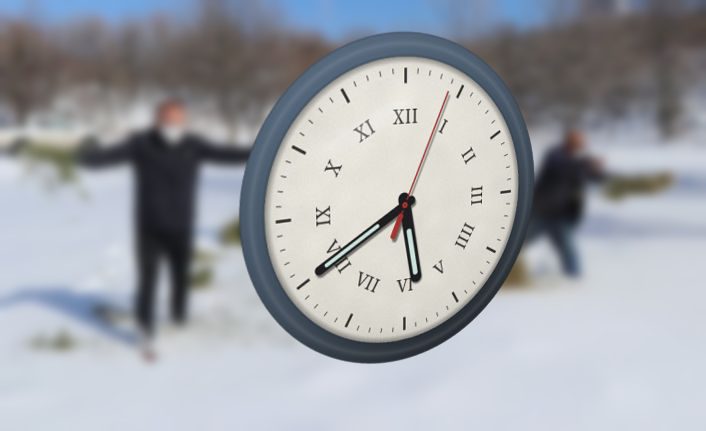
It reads **5:40:04**
